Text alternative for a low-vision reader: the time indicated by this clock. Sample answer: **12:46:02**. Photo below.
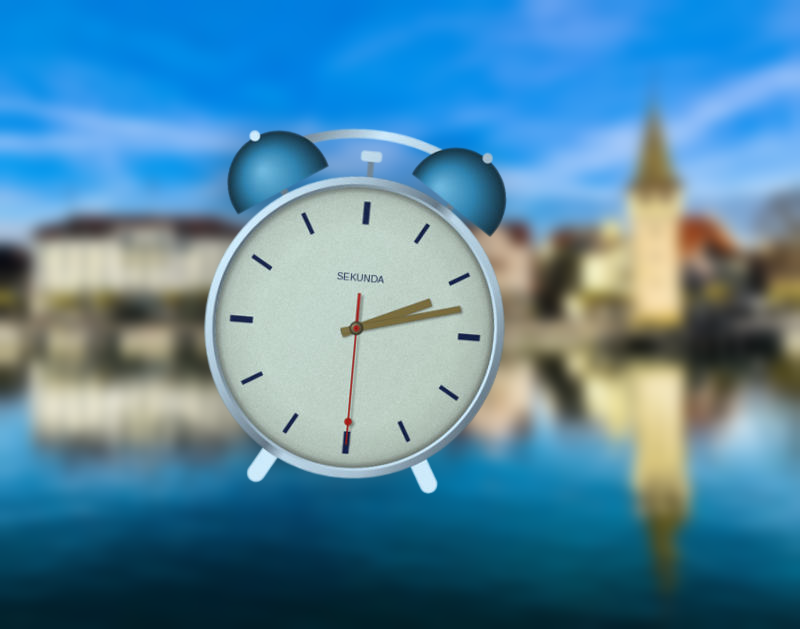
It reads **2:12:30**
